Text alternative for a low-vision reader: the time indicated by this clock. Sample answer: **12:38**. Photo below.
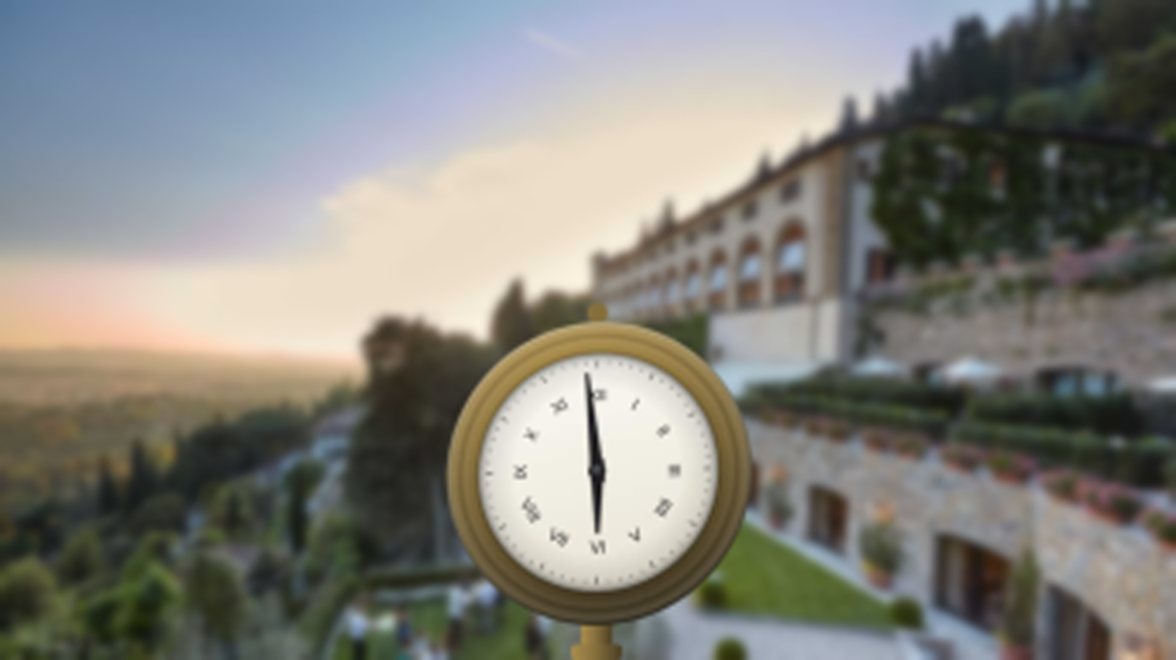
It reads **5:59**
